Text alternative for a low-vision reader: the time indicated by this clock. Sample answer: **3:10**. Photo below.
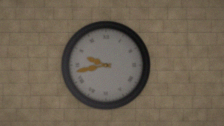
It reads **9:43**
